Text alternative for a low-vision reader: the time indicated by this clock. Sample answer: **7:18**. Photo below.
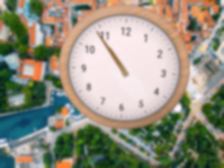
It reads **10:54**
